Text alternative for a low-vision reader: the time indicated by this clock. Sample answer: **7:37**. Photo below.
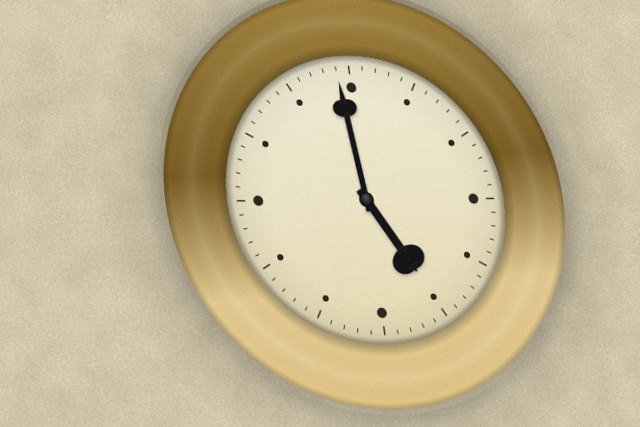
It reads **4:59**
